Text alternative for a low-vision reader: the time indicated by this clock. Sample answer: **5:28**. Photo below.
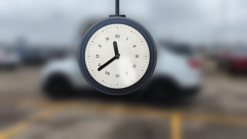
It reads **11:39**
